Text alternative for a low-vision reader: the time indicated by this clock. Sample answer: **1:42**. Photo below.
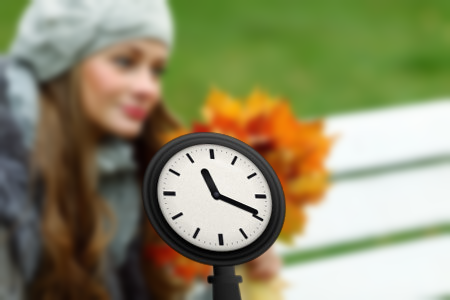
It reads **11:19**
